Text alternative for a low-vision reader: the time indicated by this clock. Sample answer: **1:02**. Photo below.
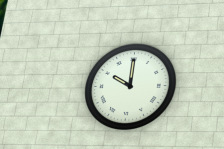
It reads **10:00**
